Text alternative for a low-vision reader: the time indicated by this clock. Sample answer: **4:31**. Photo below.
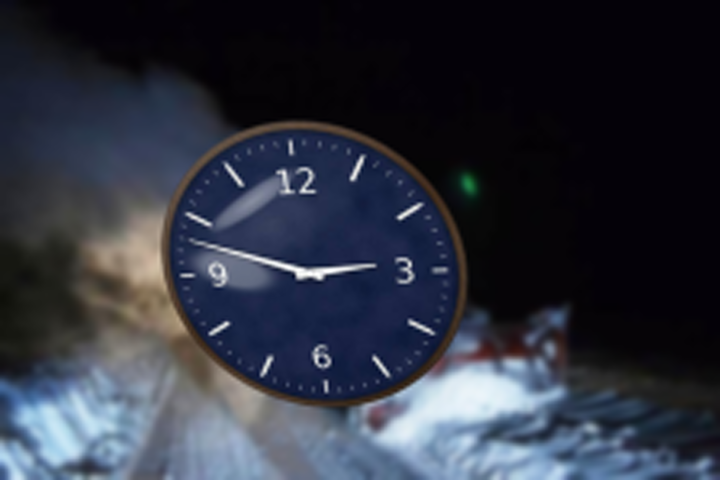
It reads **2:48**
